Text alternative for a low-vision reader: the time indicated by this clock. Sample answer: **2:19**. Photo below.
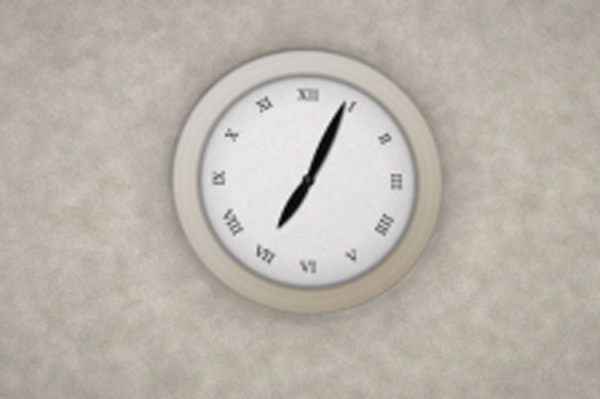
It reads **7:04**
